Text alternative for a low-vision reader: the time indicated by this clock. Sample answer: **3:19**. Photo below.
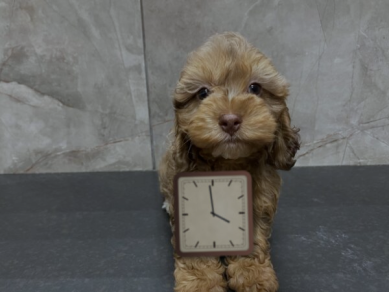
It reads **3:59**
